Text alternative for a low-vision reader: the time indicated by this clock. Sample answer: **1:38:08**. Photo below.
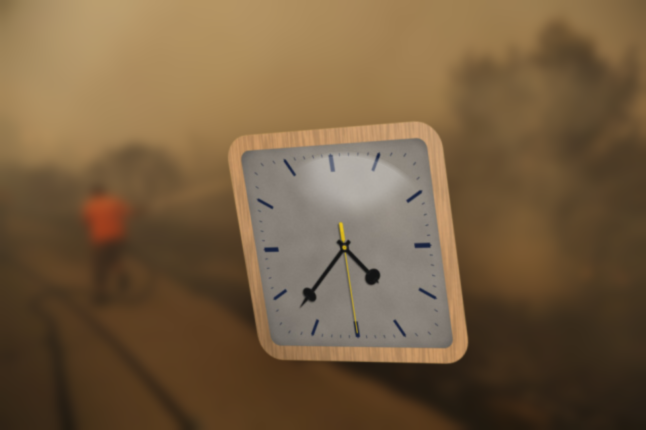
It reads **4:37:30**
